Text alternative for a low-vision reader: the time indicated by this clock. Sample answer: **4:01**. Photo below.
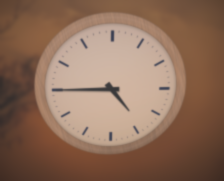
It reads **4:45**
